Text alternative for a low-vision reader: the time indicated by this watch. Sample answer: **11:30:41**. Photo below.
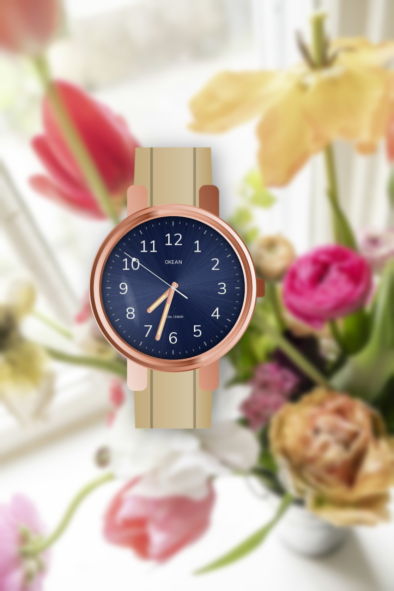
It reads **7:32:51**
